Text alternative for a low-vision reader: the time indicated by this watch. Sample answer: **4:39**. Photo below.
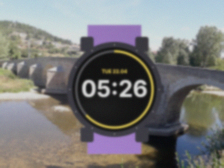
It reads **5:26**
